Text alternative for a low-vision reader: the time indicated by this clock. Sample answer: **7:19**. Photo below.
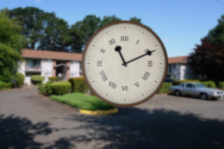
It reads **11:11**
